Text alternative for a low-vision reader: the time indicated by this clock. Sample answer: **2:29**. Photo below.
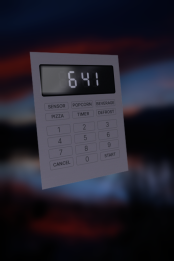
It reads **6:41**
